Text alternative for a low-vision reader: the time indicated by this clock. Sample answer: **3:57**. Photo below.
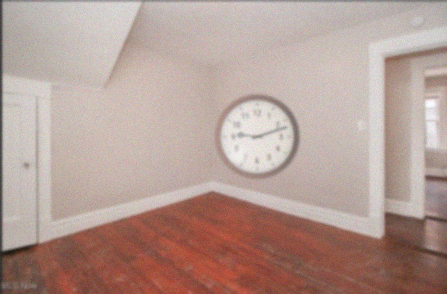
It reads **9:12**
